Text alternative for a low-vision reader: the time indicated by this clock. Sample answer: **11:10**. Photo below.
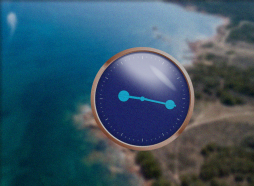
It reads **9:17**
